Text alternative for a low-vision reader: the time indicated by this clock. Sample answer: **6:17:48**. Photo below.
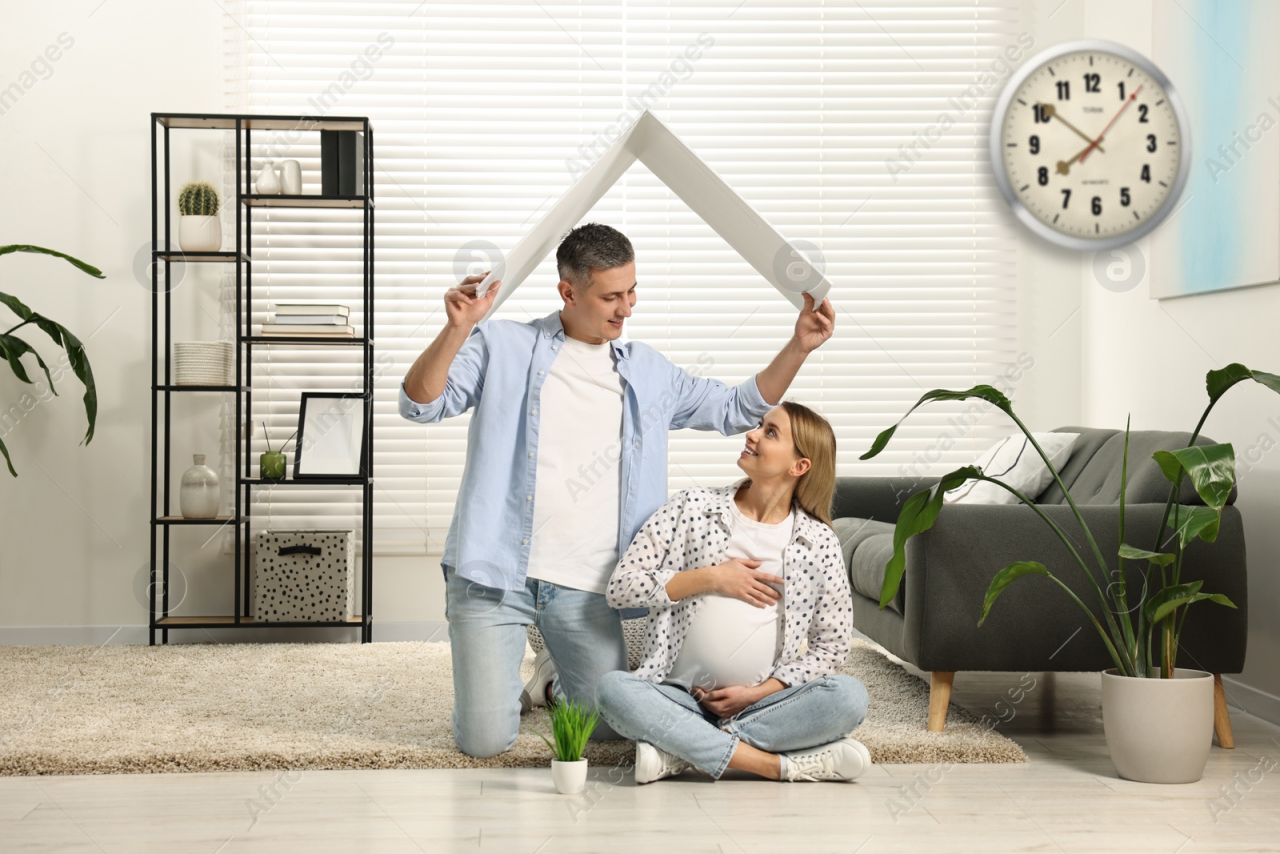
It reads **7:51:07**
